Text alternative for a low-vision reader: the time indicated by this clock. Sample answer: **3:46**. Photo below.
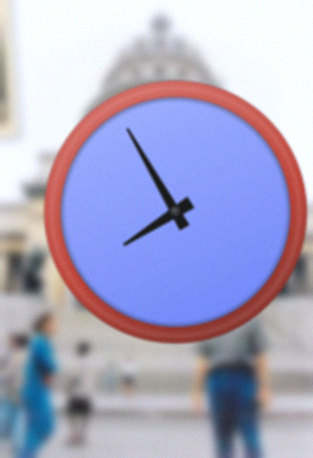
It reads **7:55**
